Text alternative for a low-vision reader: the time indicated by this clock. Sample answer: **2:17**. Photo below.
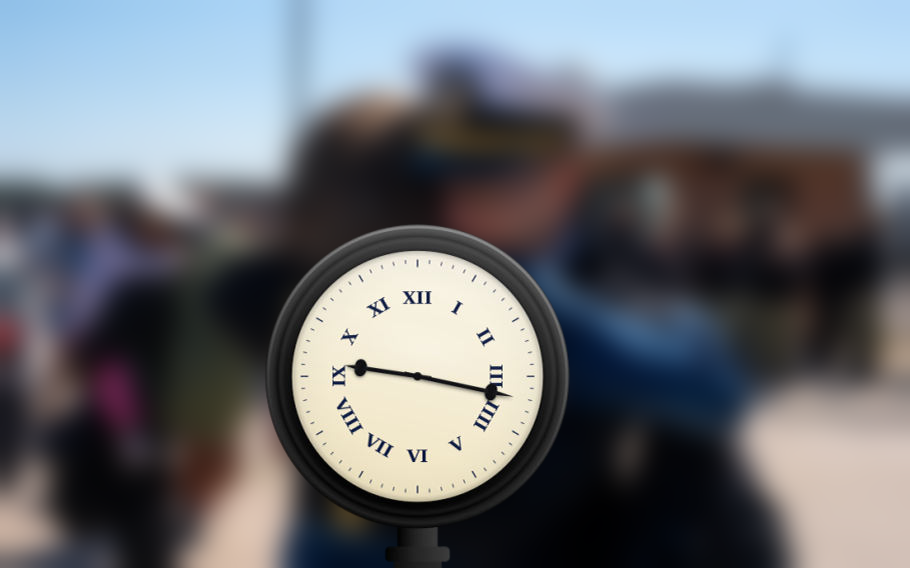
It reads **9:17**
